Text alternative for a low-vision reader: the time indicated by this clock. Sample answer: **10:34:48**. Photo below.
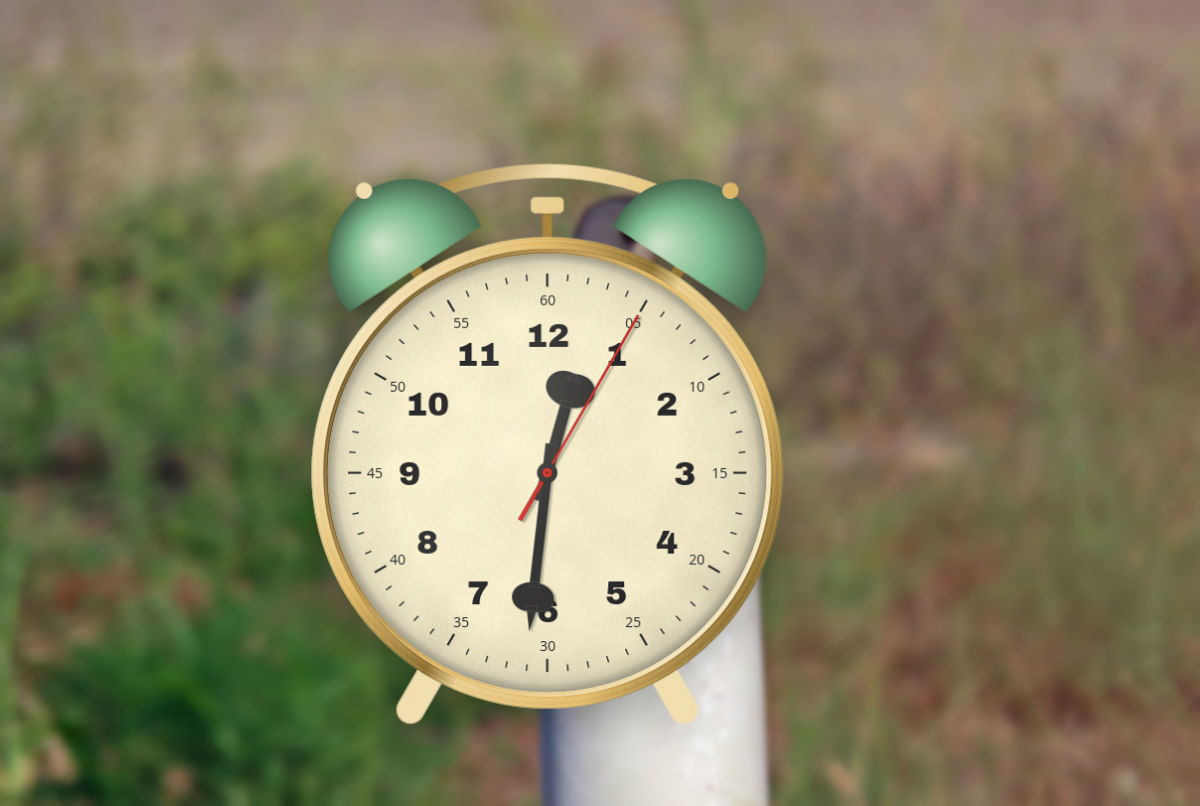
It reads **12:31:05**
